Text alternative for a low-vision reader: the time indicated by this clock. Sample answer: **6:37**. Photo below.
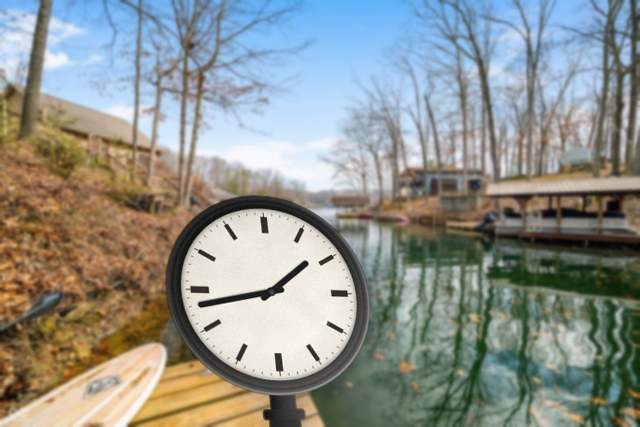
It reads **1:43**
